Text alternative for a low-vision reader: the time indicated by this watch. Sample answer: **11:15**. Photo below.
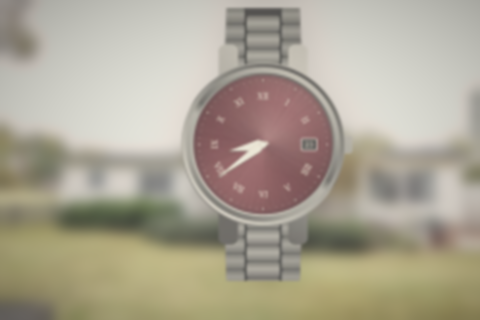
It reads **8:39**
